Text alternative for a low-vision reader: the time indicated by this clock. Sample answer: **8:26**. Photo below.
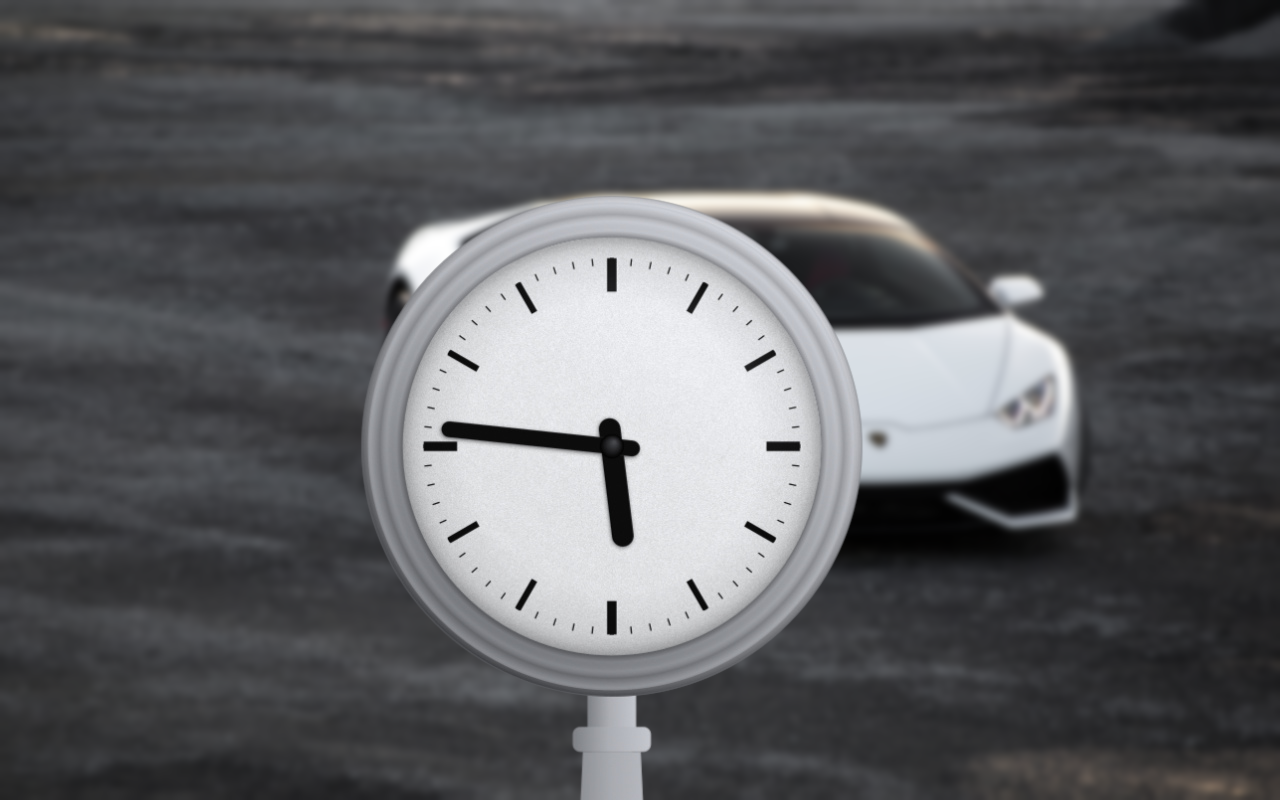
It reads **5:46**
